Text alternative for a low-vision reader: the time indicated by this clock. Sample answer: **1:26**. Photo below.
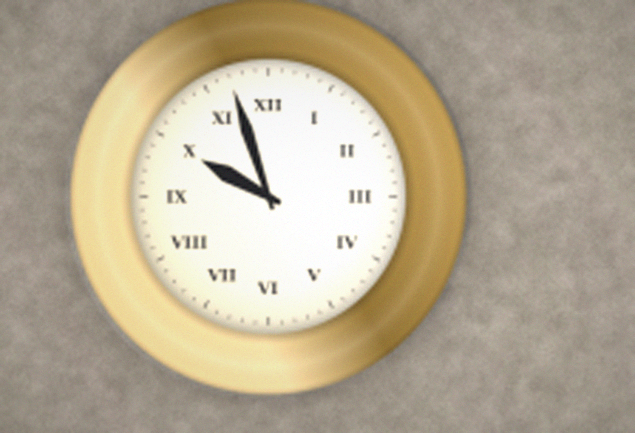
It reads **9:57**
